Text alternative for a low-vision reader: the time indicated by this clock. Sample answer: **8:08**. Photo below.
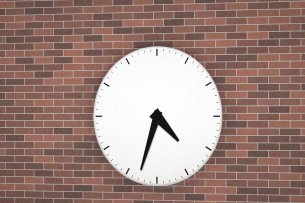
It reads **4:33**
